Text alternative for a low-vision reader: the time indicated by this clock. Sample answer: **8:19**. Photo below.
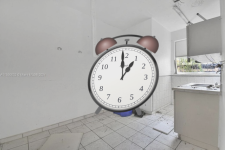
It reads **12:59**
